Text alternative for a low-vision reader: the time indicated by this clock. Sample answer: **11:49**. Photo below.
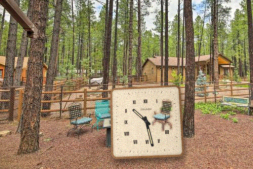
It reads **10:28**
